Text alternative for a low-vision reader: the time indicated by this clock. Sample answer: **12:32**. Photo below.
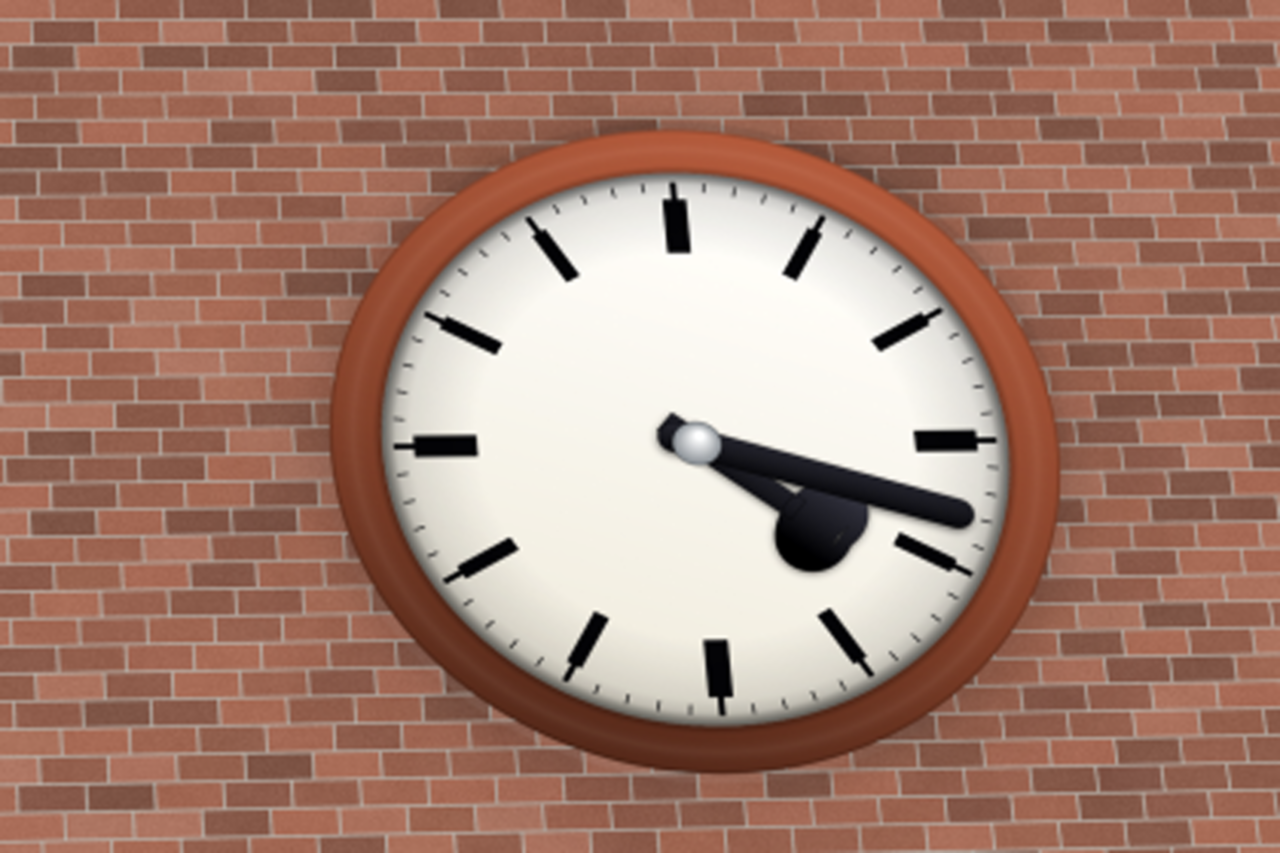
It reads **4:18**
